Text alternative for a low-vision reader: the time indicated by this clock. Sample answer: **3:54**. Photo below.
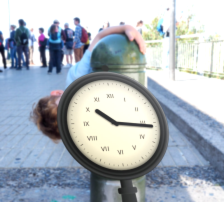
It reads **10:16**
